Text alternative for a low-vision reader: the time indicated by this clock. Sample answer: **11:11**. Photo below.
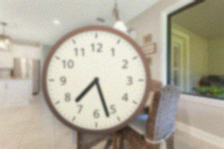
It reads **7:27**
